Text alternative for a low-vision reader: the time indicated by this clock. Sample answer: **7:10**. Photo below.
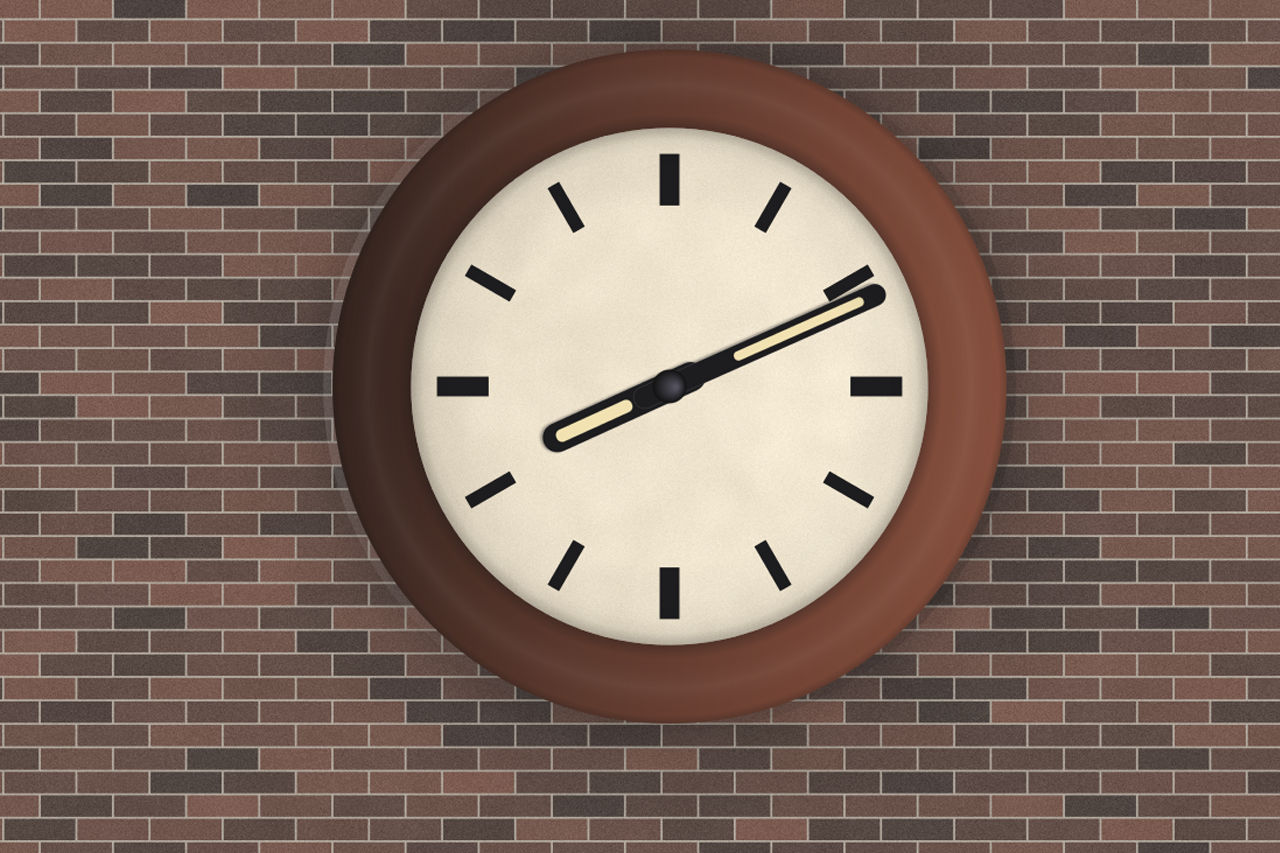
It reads **8:11**
